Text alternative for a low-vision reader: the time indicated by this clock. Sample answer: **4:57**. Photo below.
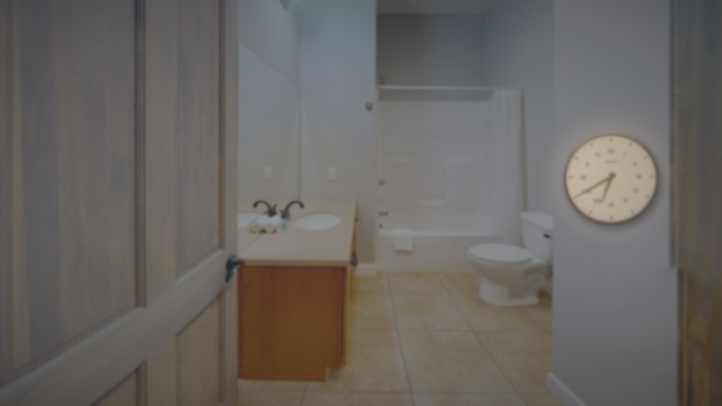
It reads **6:40**
